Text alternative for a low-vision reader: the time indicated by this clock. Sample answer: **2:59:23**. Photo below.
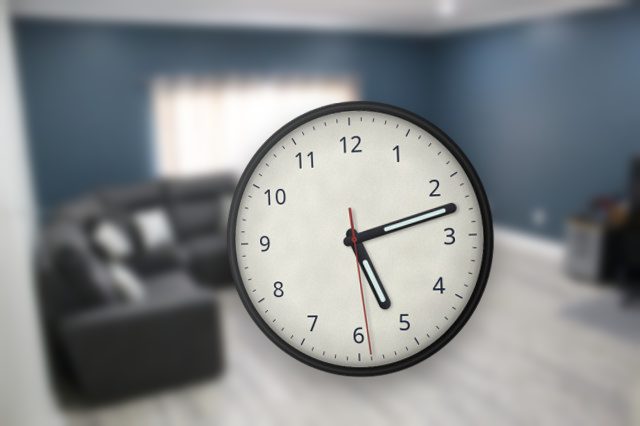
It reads **5:12:29**
